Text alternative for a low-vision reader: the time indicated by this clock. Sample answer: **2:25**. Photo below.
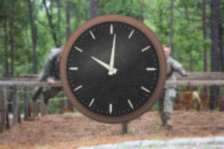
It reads **10:01**
